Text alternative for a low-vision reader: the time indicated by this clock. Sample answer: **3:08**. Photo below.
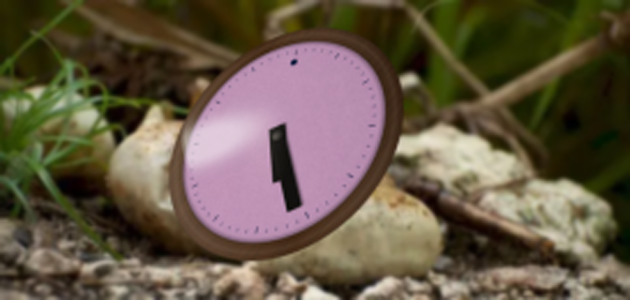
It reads **5:26**
